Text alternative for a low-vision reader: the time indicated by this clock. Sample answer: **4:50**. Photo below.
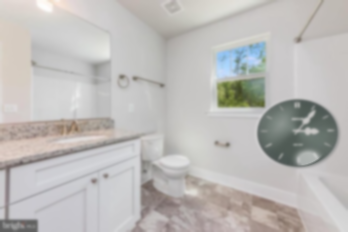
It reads **3:06**
